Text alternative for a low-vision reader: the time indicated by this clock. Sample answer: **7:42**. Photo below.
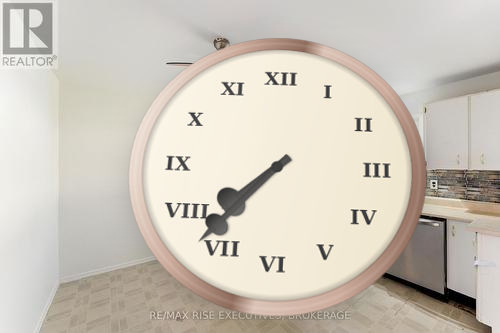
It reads **7:37**
